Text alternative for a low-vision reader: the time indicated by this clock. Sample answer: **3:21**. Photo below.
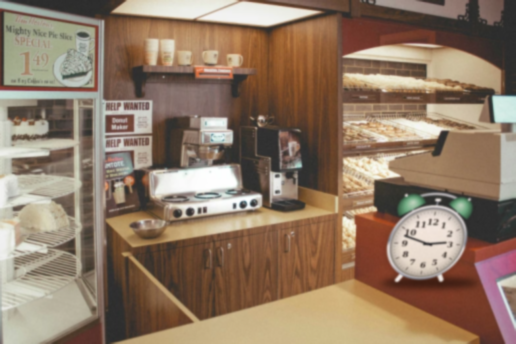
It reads **2:48**
